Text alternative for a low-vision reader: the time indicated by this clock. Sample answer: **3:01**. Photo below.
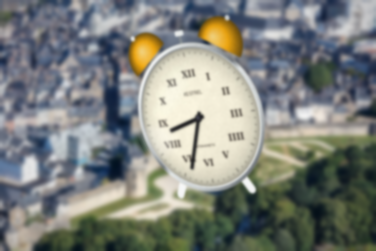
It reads **8:34**
